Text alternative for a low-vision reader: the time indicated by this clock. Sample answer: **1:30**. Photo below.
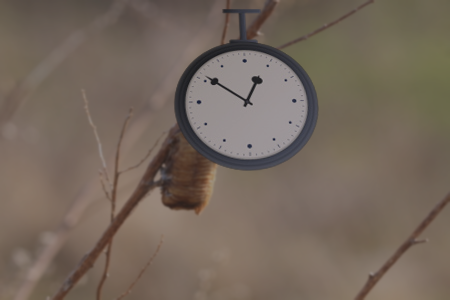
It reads **12:51**
